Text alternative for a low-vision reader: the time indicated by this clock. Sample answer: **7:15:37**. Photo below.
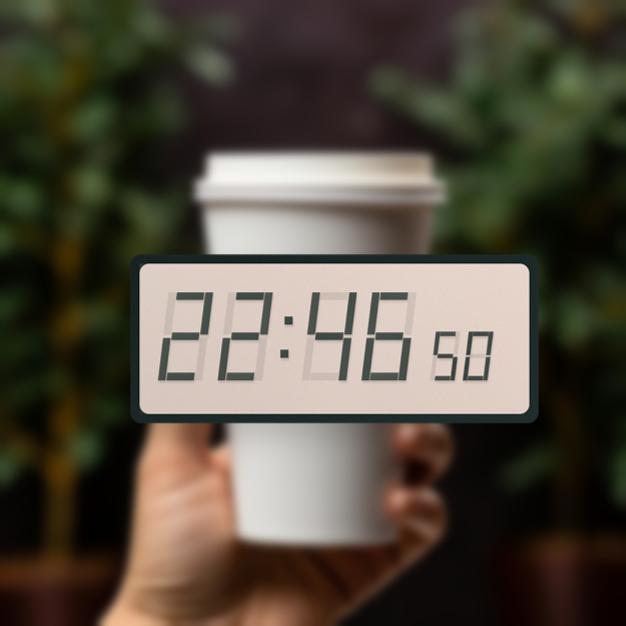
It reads **22:46:50**
